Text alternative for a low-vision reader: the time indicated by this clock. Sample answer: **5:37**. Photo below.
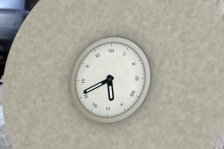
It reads **5:41**
